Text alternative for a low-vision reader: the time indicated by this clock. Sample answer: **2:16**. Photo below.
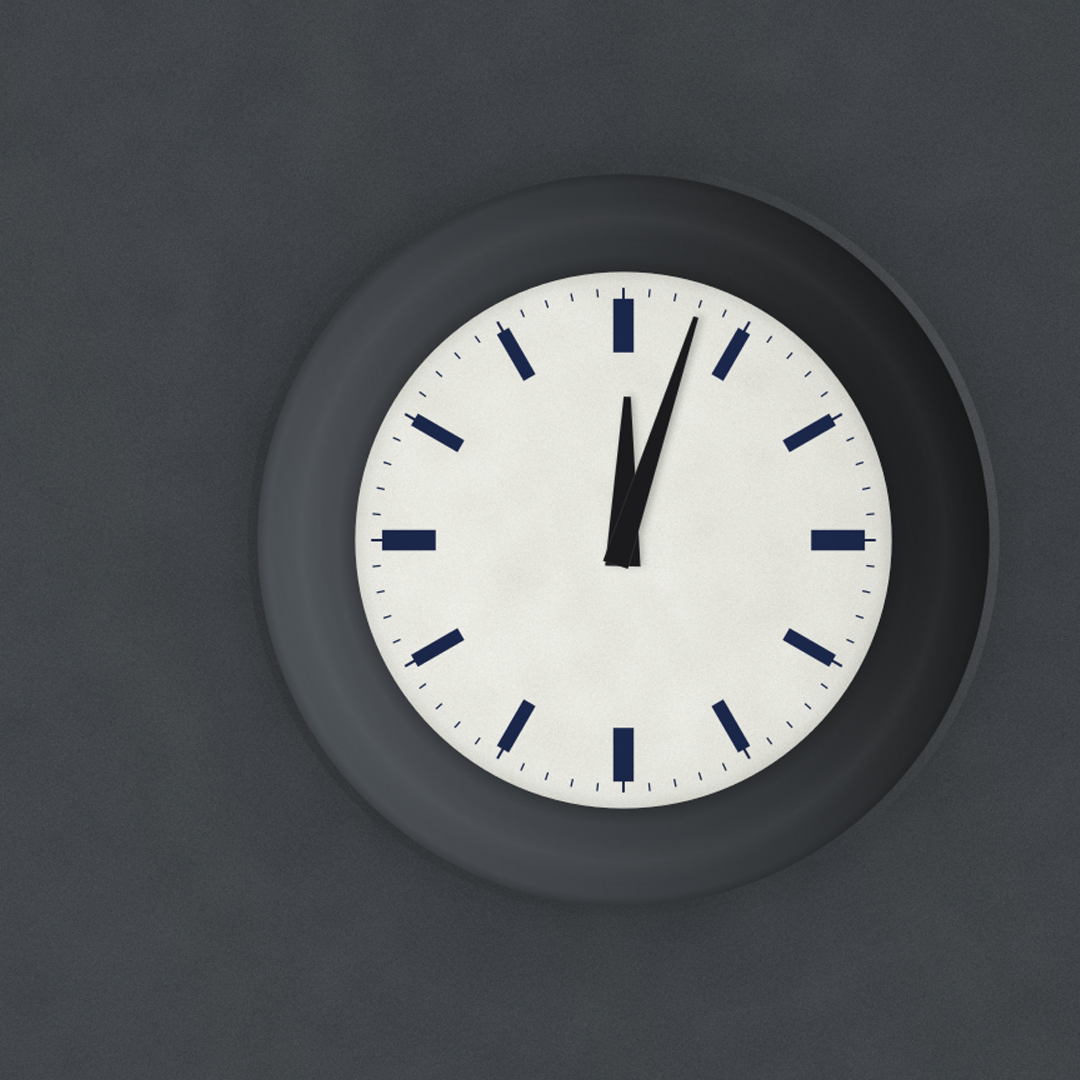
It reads **12:03**
